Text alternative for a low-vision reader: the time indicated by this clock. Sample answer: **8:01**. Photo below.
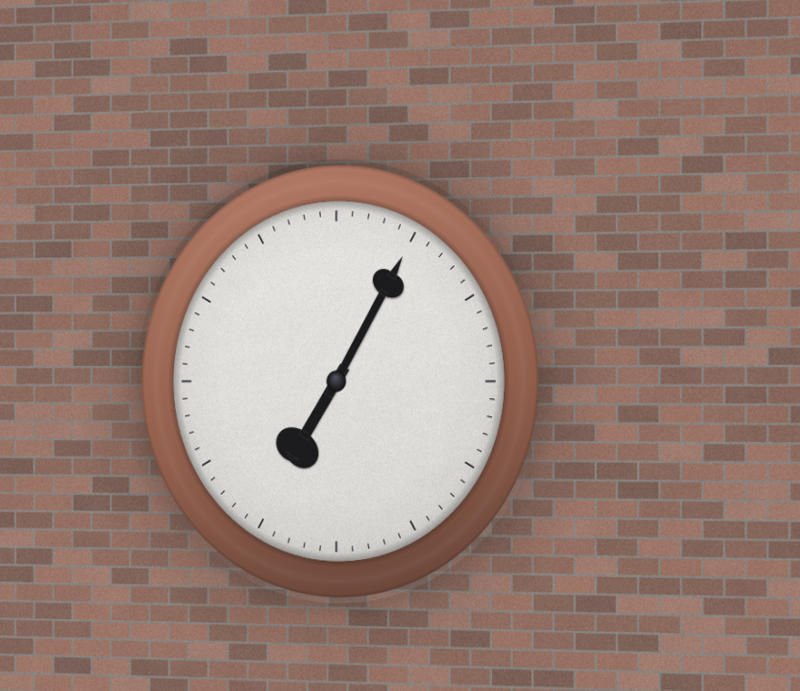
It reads **7:05**
